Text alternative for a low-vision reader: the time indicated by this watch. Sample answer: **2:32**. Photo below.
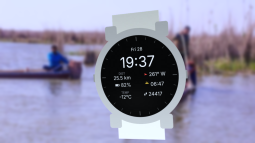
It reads **19:37**
